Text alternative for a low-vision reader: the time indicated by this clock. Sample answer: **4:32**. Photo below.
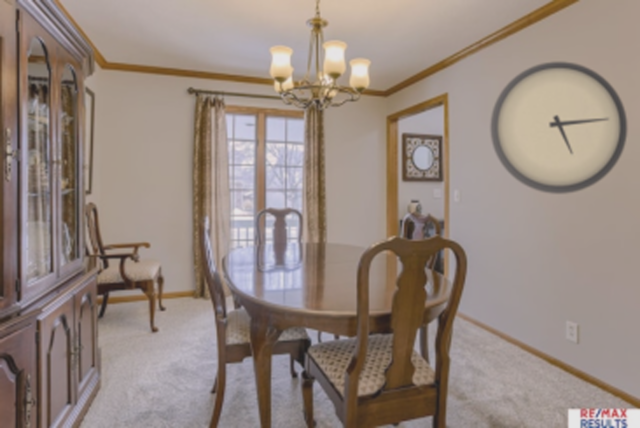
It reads **5:14**
